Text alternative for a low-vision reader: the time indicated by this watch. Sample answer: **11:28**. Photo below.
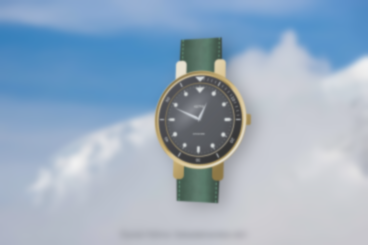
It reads **12:49**
